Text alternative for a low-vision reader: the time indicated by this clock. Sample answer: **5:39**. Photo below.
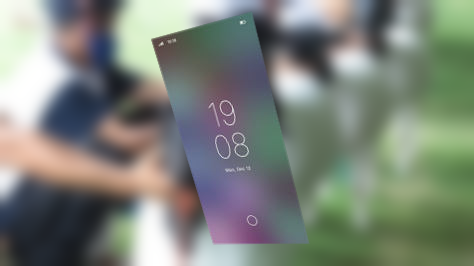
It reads **19:08**
